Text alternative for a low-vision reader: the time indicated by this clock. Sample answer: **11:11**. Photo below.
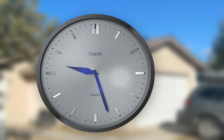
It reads **9:27**
